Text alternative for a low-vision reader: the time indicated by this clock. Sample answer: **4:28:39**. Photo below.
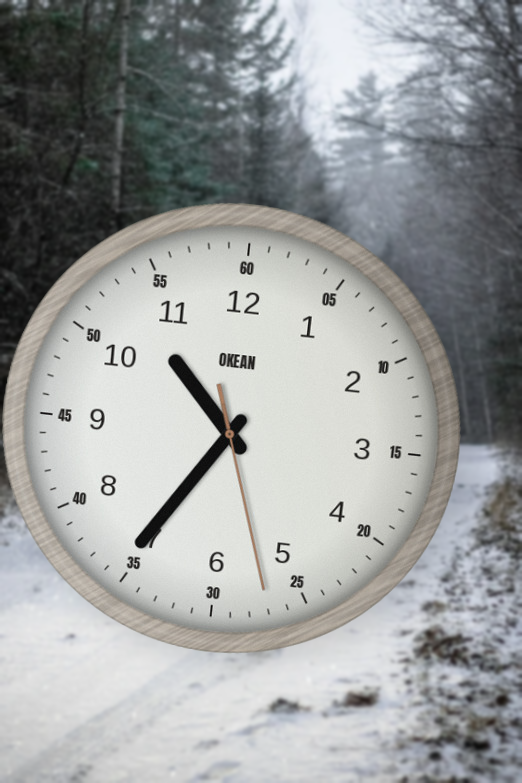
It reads **10:35:27**
